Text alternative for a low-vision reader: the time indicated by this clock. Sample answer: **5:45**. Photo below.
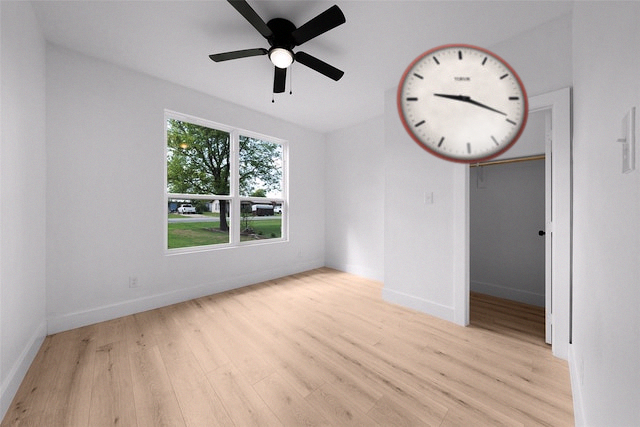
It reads **9:19**
